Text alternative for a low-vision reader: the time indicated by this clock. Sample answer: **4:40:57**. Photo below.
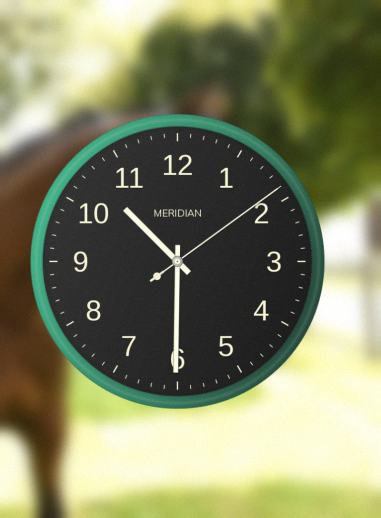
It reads **10:30:09**
